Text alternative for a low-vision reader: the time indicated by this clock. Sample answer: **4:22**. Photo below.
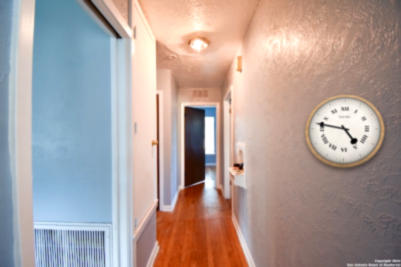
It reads **4:47**
